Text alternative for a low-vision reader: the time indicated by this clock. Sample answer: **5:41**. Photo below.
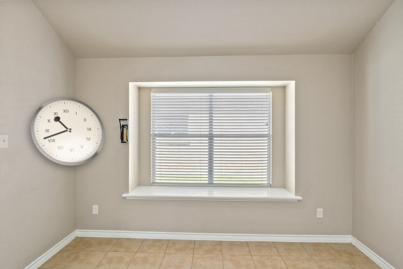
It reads **10:42**
